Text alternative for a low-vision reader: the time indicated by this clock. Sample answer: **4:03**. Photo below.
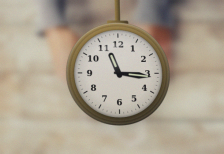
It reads **11:16**
